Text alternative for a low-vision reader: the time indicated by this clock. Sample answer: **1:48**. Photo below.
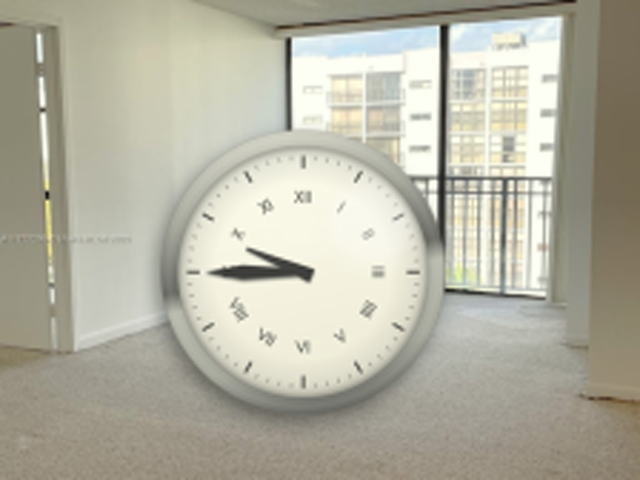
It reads **9:45**
